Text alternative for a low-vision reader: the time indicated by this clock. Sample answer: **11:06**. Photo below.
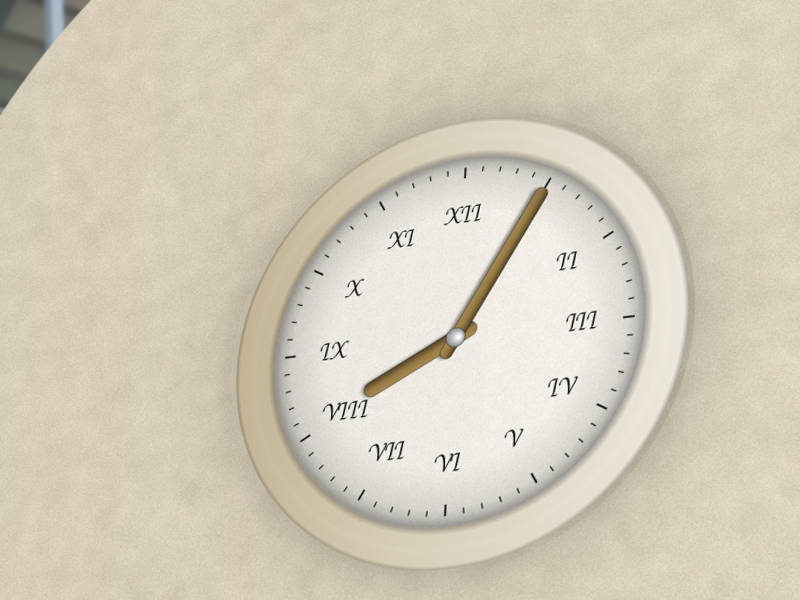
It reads **8:05**
